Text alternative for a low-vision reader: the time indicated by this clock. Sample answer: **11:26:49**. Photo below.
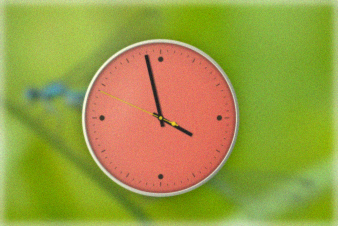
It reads **3:57:49**
